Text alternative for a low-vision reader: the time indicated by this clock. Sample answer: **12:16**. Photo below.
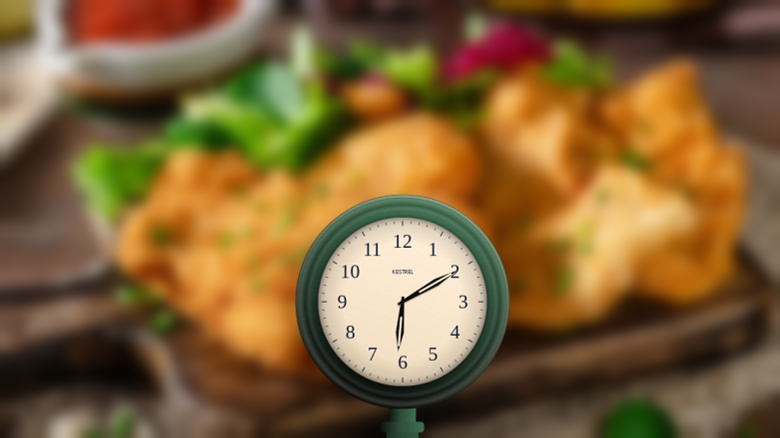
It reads **6:10**
